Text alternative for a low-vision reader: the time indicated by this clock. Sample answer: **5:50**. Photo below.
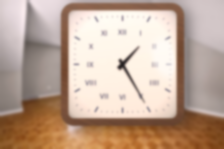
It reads **1:25**
